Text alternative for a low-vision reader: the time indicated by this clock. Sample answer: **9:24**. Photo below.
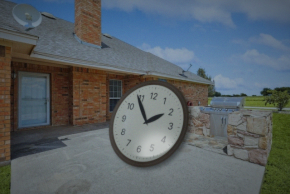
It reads **1:54**
